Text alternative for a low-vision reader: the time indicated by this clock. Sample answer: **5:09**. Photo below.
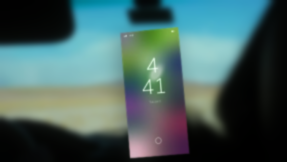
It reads **4:41**
